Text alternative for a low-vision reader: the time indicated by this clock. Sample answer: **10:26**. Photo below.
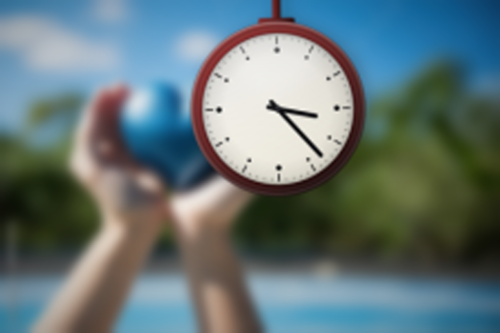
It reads **3:23**
